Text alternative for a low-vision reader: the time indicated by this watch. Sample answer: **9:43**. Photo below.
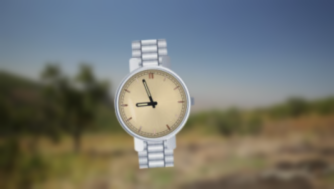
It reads **8:57**
